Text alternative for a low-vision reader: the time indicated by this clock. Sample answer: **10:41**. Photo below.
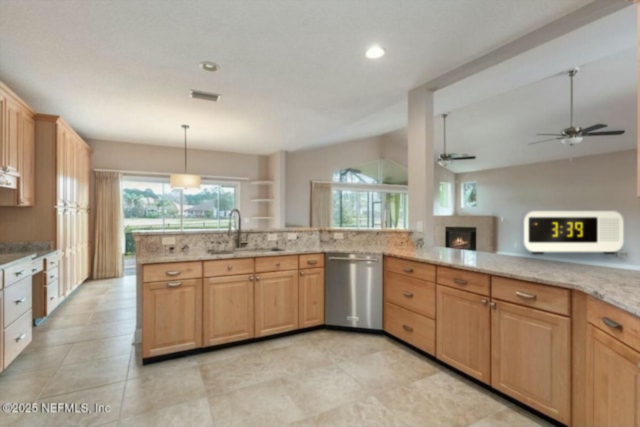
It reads **3:39**
